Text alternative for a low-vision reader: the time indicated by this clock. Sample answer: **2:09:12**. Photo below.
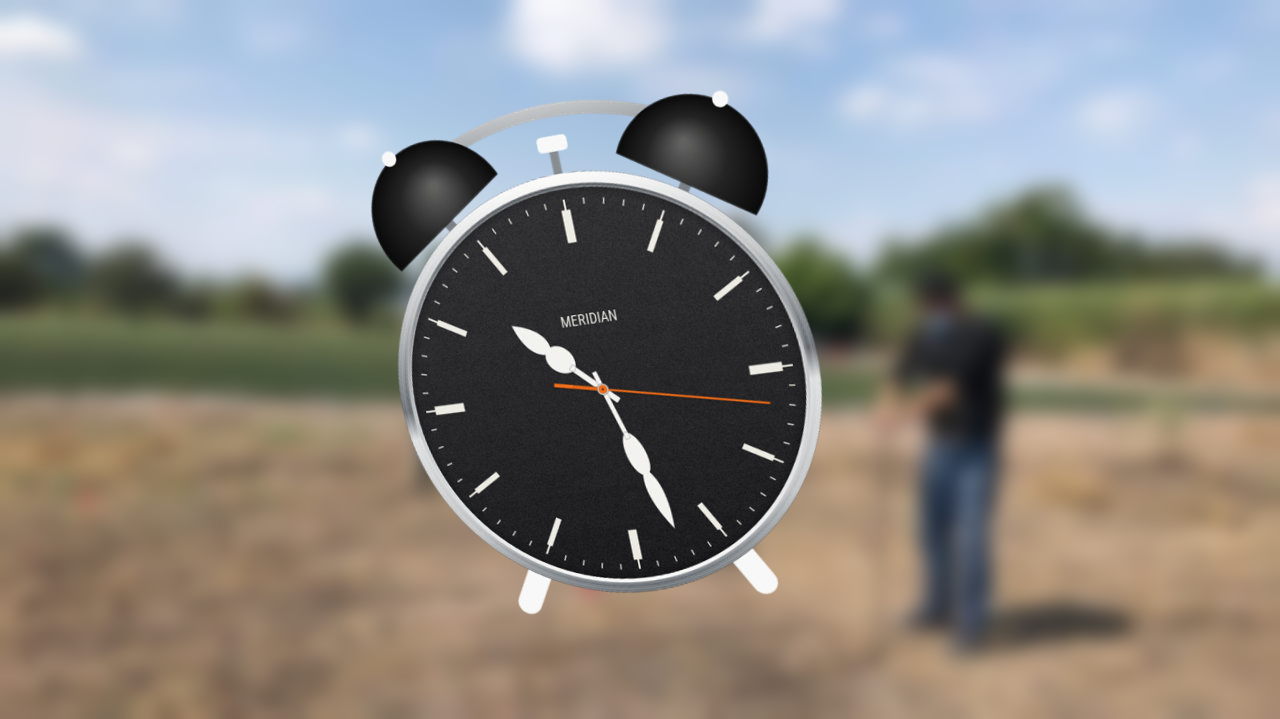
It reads **10:27:17**
